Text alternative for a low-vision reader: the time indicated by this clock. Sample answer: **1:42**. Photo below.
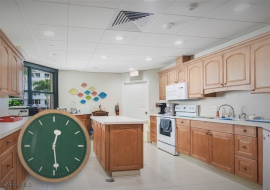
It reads **12:29**
